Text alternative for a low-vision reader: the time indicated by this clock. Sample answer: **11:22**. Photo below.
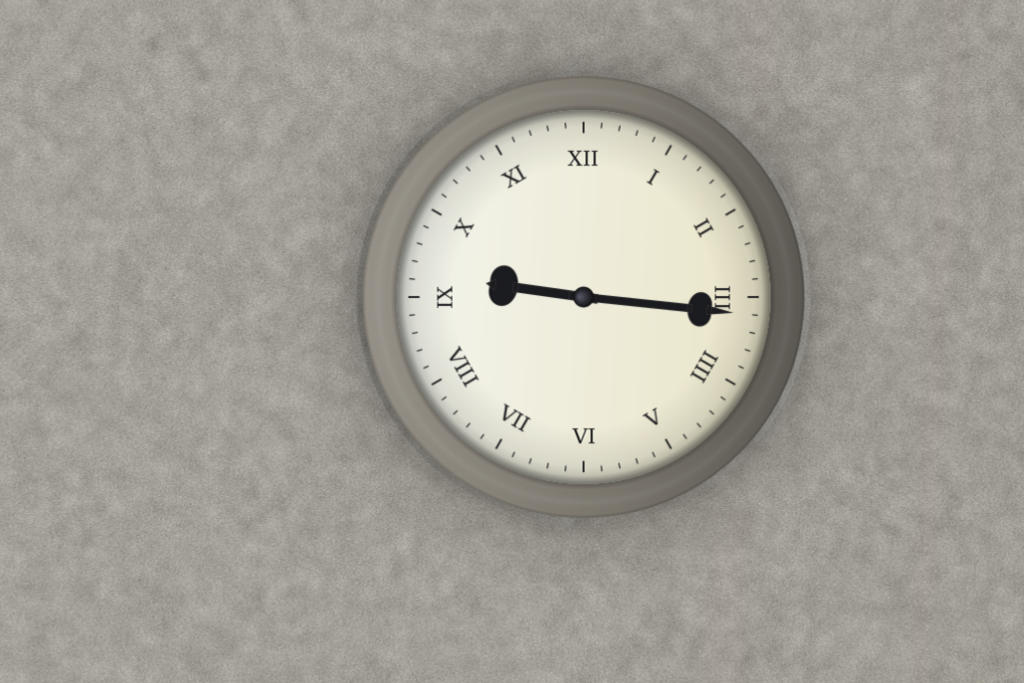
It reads **9:16**
